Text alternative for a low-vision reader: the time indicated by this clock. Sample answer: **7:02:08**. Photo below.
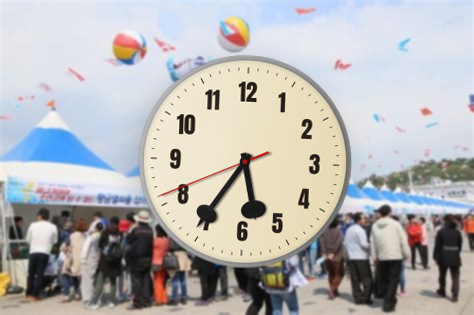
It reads **5:35:41**
